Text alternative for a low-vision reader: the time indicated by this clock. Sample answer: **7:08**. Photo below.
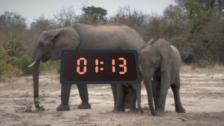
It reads **1:13**
